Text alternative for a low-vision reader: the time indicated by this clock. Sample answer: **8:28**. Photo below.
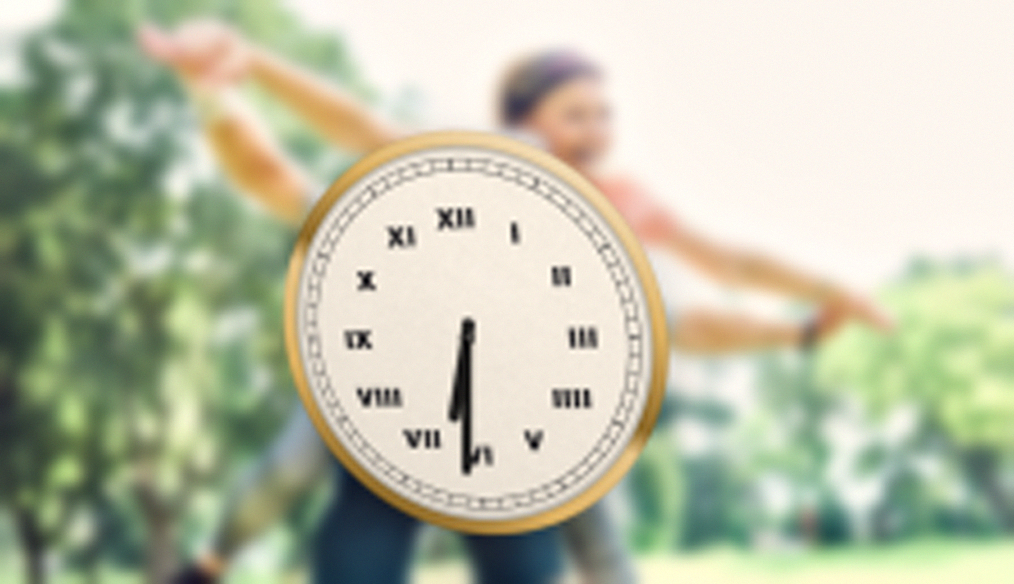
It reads **6:31**
